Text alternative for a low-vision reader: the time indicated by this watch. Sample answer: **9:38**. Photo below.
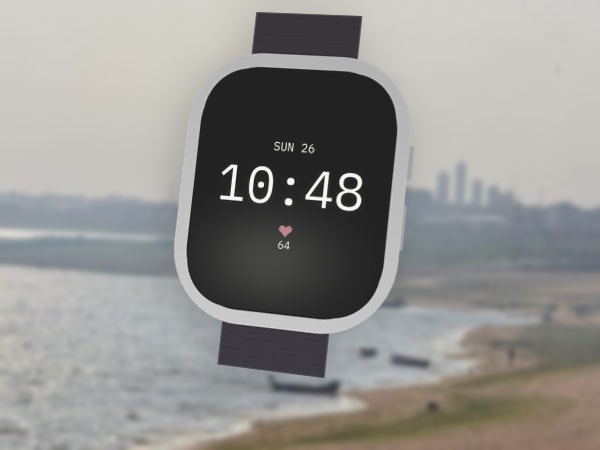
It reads **10:48**
